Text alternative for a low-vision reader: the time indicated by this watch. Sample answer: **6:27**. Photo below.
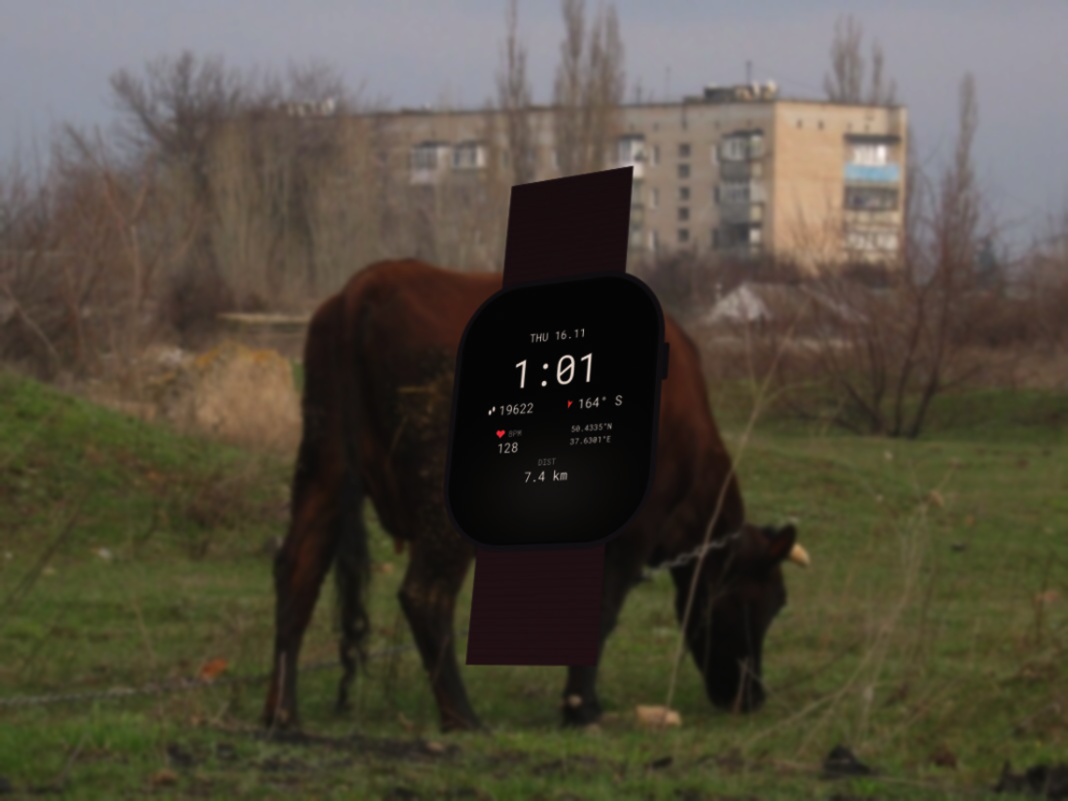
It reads **1:01**
